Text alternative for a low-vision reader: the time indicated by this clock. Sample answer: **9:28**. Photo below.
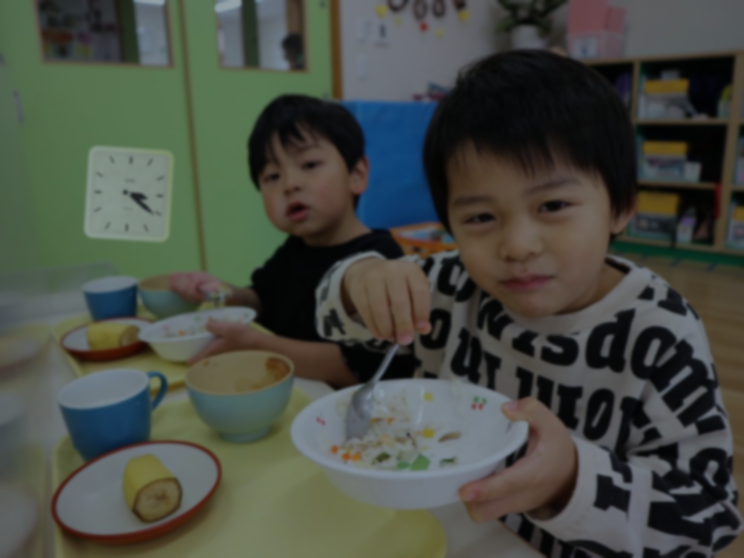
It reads **3:21**
